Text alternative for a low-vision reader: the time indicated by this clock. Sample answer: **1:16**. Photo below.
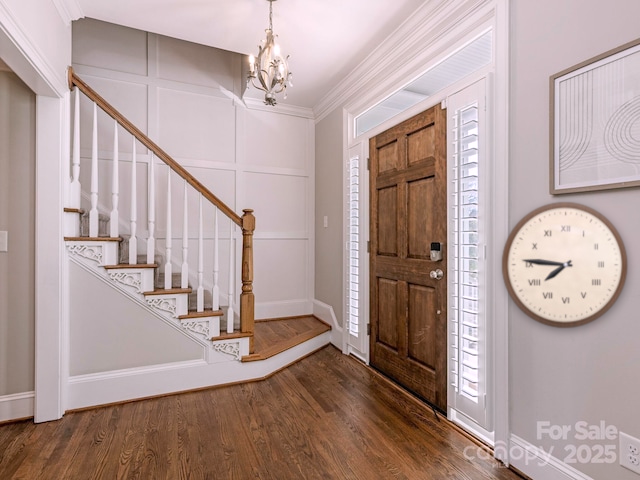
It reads **7:46**
